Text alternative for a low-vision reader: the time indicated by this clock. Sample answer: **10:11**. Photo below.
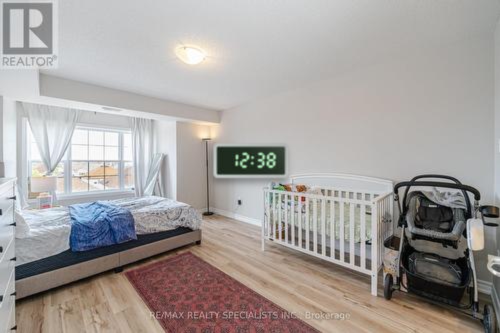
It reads **12:38**
